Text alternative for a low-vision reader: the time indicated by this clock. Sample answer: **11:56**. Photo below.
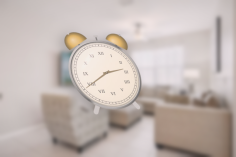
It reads **2:40**
